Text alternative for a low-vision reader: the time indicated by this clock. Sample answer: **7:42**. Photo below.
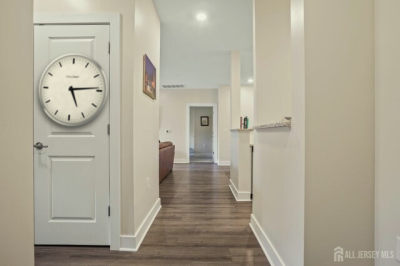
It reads **5:14**
